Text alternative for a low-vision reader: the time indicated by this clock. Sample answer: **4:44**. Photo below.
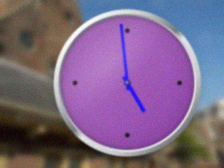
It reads **4:59**
